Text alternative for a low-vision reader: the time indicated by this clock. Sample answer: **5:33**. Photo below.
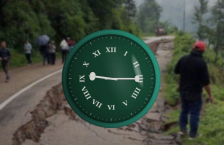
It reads **9:15**
